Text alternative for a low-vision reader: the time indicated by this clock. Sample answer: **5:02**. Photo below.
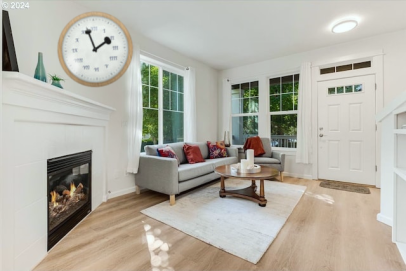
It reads **1:57**
